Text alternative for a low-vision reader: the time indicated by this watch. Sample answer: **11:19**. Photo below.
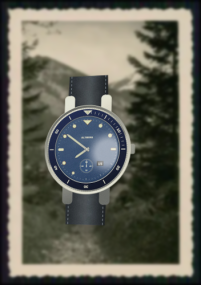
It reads **7:51**
